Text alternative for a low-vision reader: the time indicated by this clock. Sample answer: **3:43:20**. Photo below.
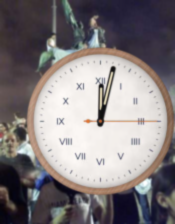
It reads **12:02:15**
